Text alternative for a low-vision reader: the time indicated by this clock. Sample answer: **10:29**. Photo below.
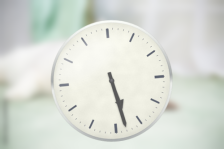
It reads **5:28**
